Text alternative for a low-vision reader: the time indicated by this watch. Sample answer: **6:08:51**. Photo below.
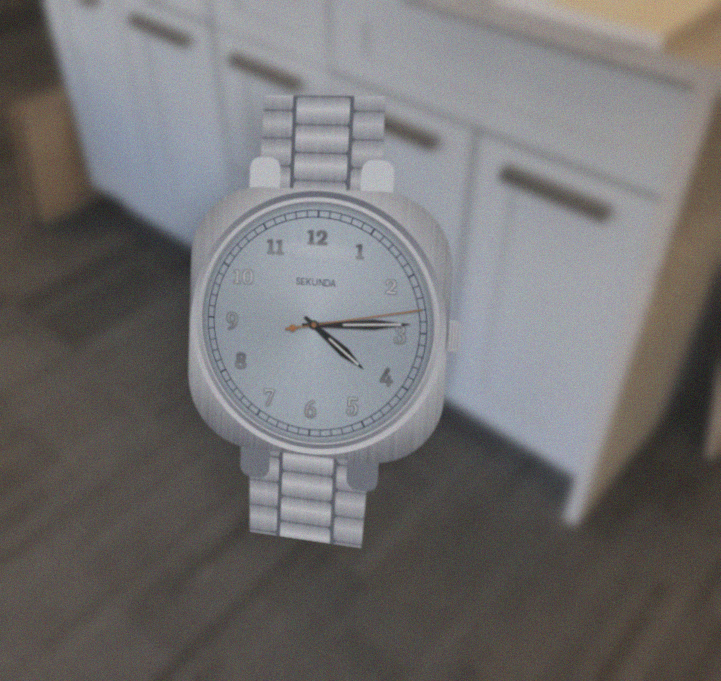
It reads **4:14:13**
